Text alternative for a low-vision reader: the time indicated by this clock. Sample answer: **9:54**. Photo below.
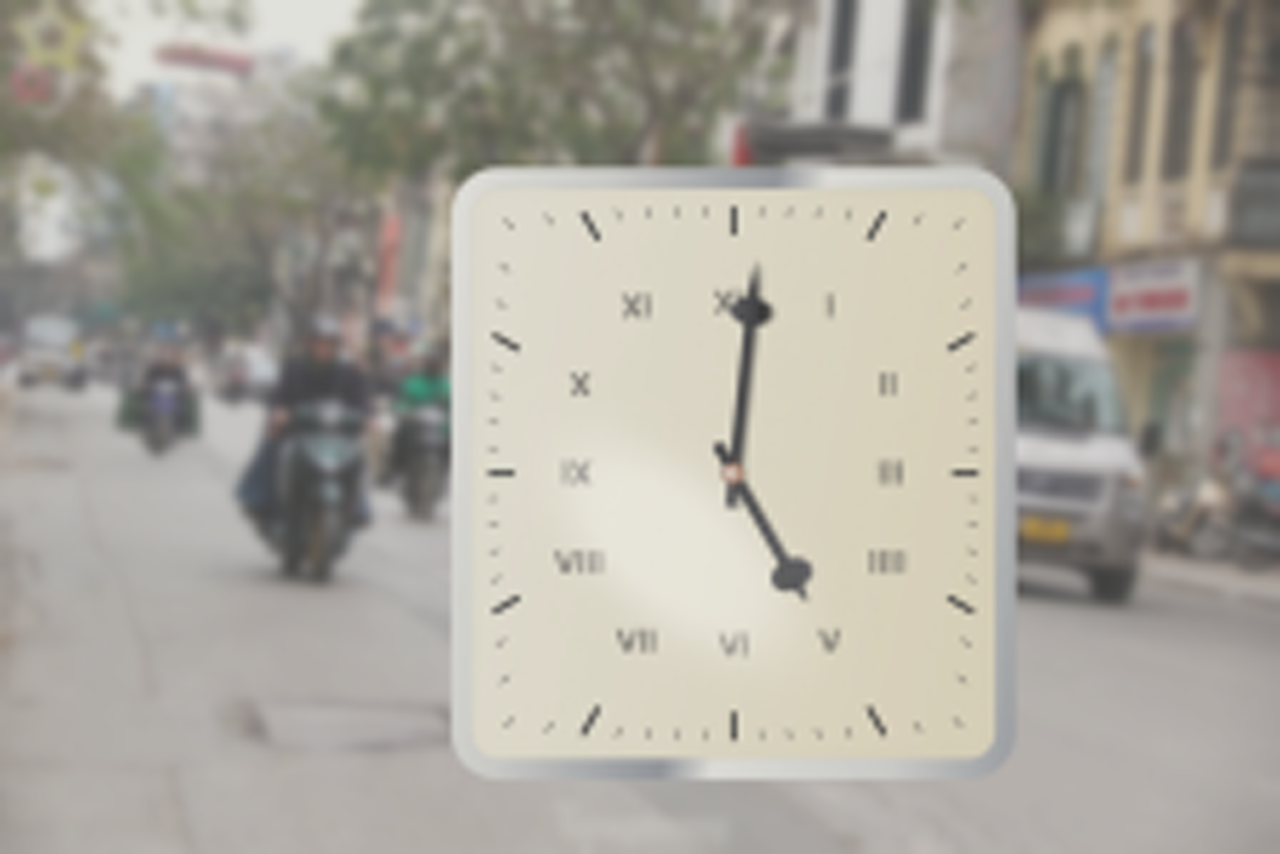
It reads **5:01**
